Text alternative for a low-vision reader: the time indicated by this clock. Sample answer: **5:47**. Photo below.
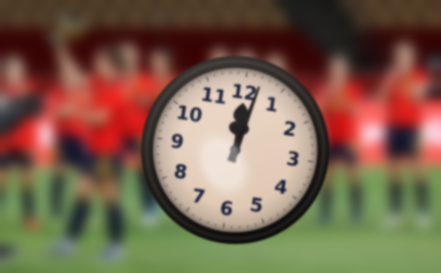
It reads **12:02**
